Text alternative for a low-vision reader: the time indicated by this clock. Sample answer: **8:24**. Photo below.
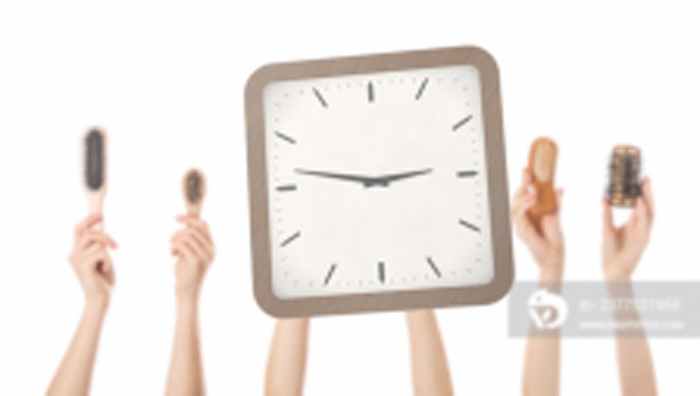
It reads **2:47**
